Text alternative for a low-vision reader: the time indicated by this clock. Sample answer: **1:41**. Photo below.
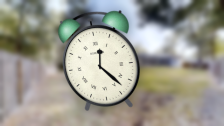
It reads **12:23**
